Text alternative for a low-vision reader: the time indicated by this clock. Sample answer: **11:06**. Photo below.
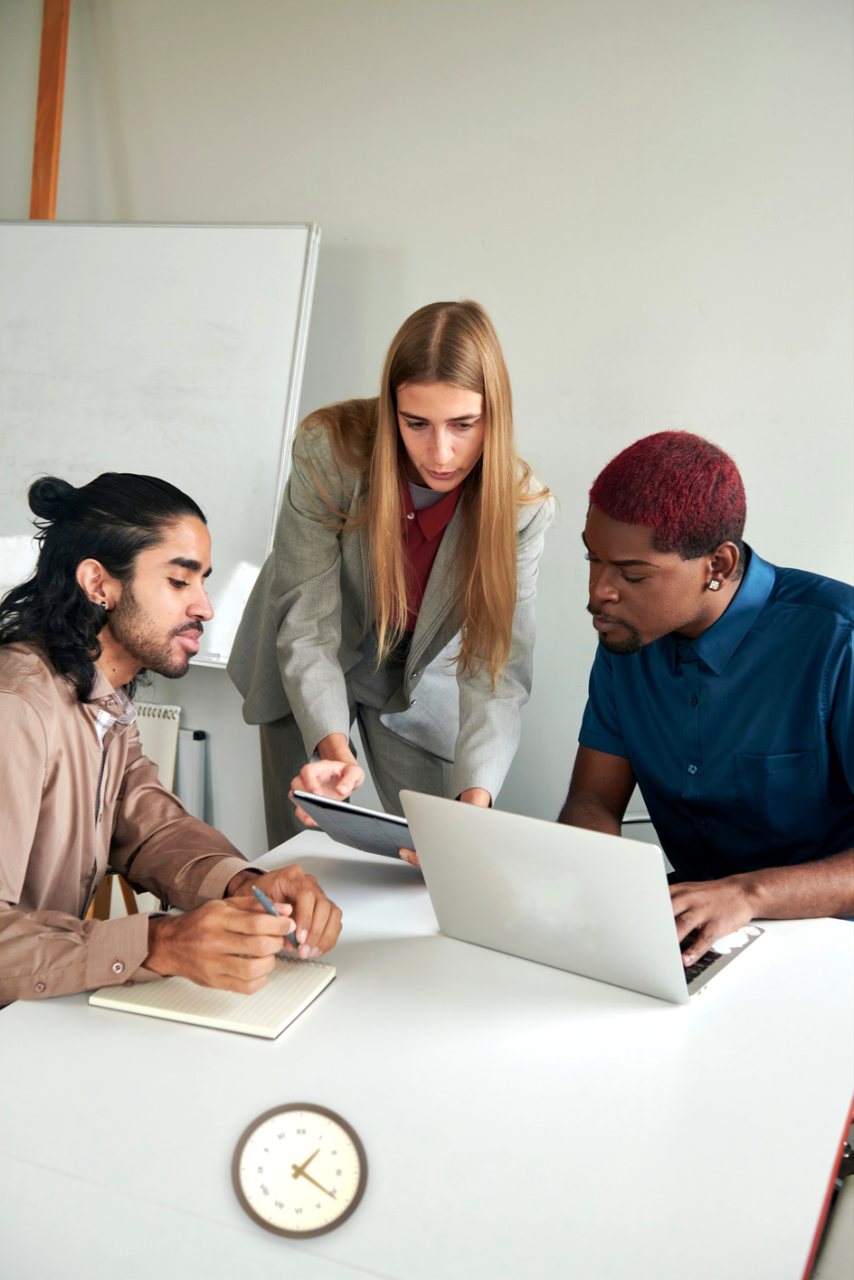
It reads **1:21**
